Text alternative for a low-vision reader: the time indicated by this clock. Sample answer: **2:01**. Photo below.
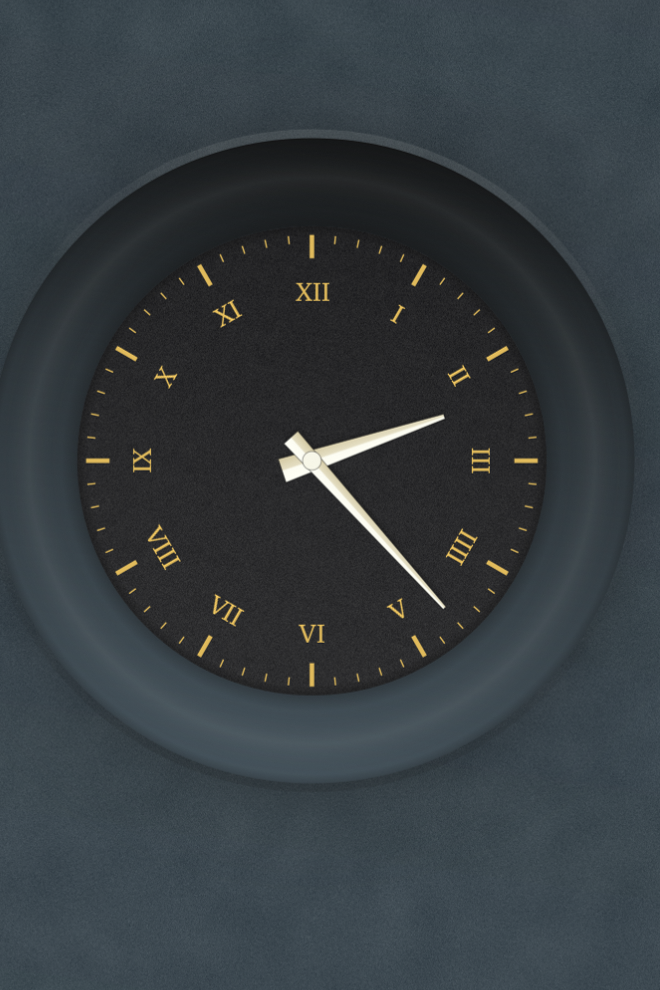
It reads **2:23**
